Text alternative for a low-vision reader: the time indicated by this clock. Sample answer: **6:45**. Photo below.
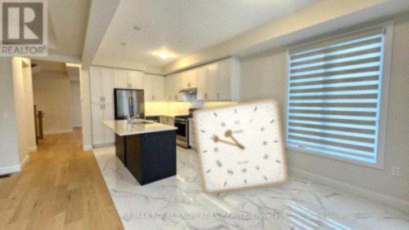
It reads **10:49**
